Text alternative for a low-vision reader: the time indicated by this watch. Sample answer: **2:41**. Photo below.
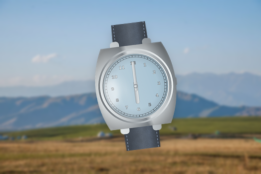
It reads **6:00**
